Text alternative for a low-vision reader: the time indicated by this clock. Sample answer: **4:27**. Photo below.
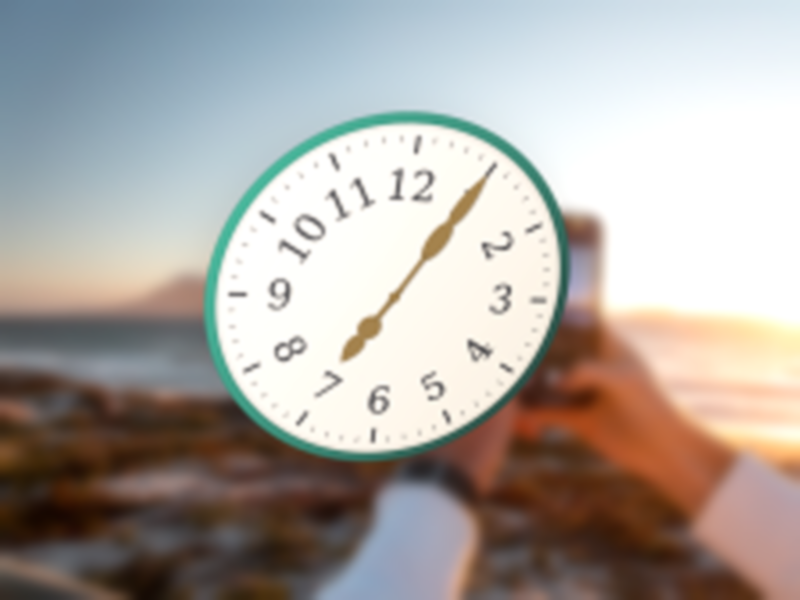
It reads **7:05**
